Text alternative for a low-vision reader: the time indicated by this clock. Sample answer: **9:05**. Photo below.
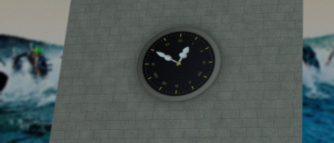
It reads **12:50**
